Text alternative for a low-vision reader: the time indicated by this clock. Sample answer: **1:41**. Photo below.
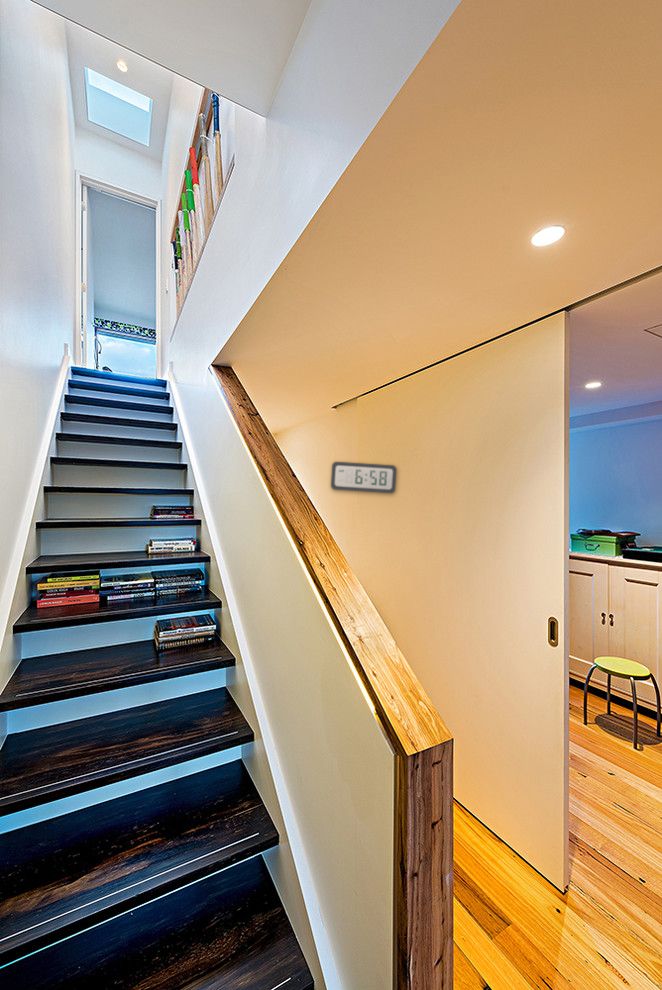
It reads **6:58**
